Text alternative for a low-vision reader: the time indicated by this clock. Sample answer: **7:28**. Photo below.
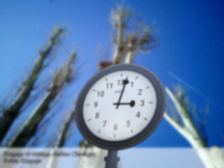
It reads **3:02**
